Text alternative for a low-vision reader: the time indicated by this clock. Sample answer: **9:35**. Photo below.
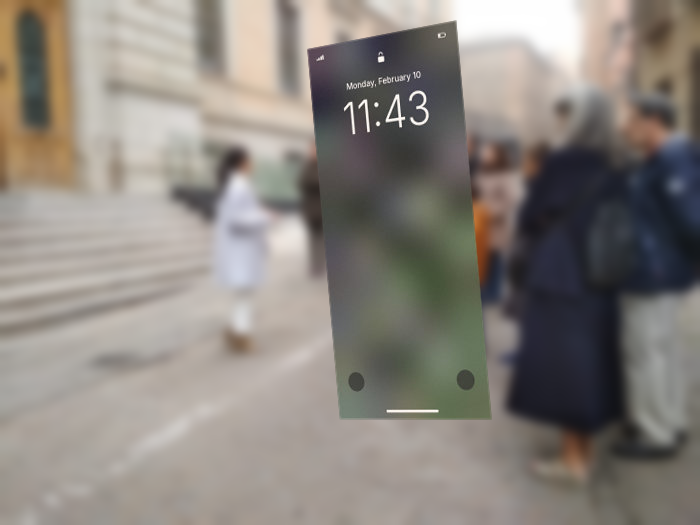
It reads **11:43**
